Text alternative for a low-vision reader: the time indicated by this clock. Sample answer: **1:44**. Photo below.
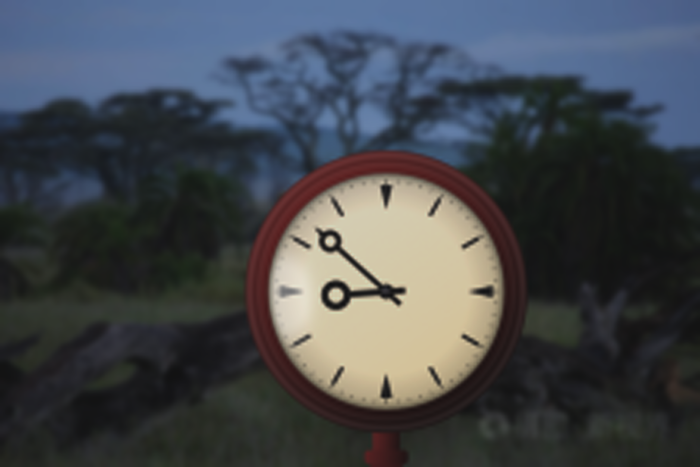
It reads **8:52**
